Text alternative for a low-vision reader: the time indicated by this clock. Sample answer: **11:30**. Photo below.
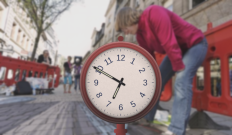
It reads **6:50**
